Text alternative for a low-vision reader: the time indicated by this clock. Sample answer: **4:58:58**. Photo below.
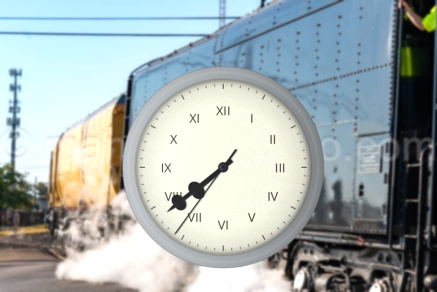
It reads **7:38:36**
